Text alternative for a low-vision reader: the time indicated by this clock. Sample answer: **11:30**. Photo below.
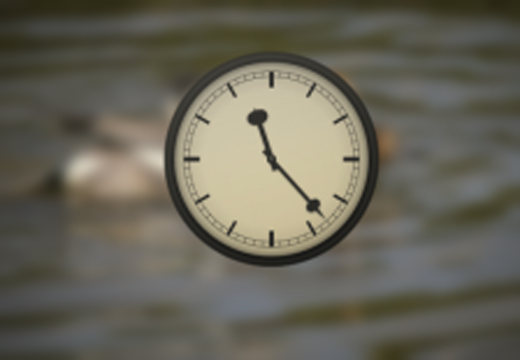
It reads **11:23**
